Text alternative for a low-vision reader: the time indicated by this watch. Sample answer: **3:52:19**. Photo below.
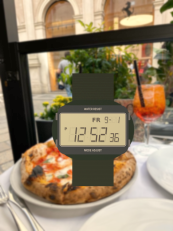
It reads **12:52:36**
